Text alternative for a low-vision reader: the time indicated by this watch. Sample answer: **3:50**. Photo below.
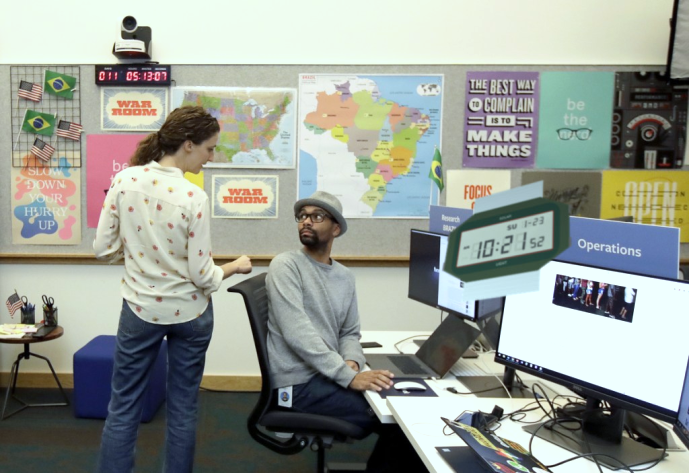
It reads **10:21**
